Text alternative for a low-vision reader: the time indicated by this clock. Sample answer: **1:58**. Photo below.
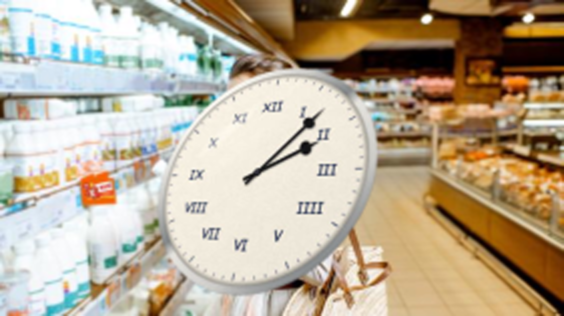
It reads **2:07**
